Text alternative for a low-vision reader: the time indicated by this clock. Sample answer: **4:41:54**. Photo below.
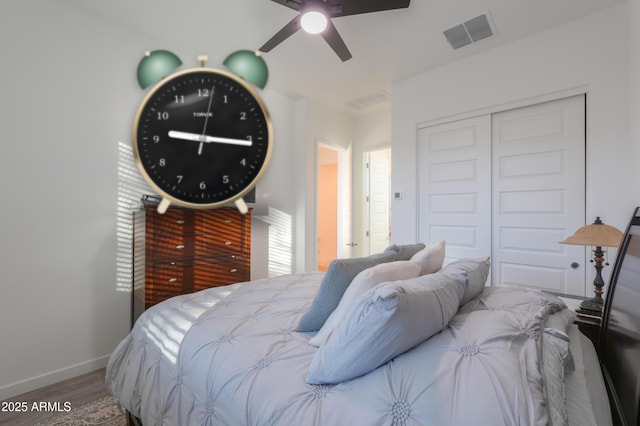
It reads **9:16:02**
